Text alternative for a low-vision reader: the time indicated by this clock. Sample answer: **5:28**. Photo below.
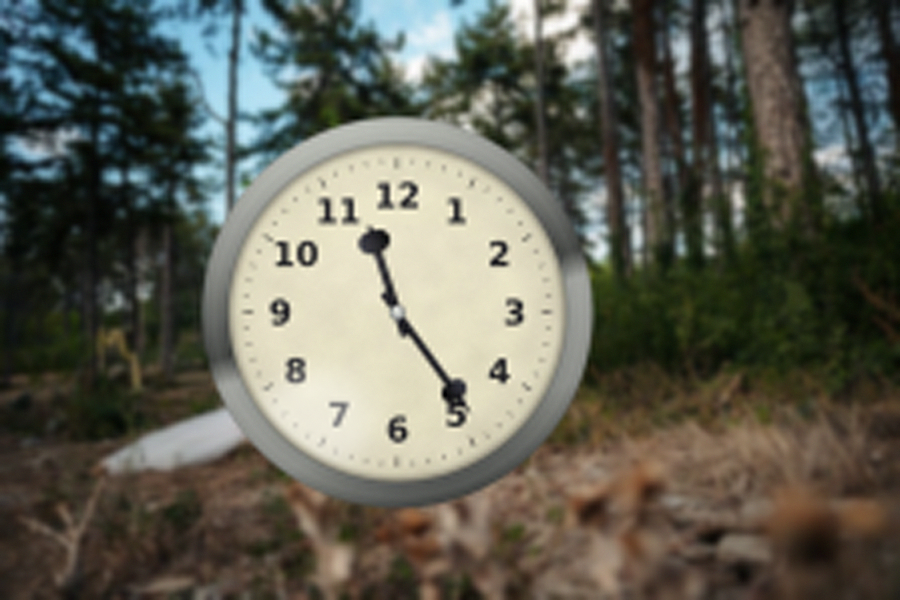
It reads **11:24**
